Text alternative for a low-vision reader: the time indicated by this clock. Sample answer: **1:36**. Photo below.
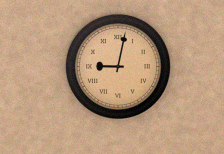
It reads **9:02**
